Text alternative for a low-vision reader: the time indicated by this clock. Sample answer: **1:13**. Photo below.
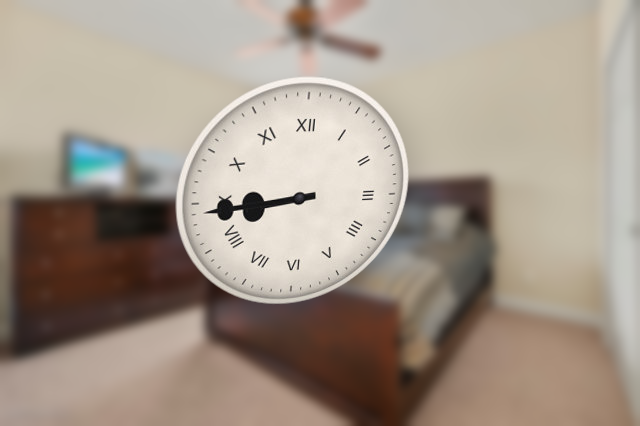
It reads **8:44**
